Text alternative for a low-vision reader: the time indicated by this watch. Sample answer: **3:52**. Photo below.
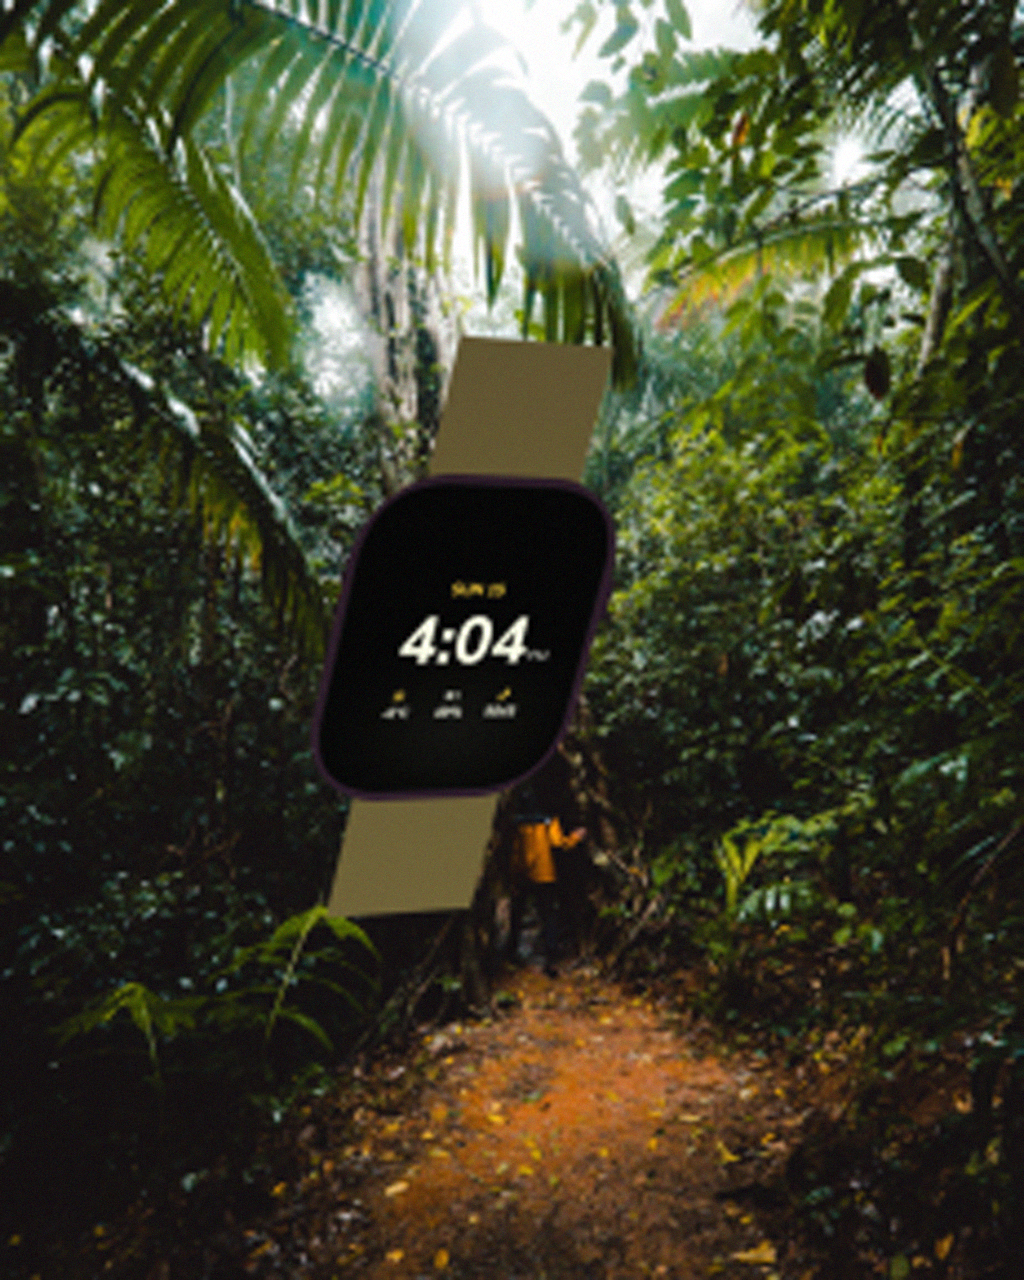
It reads **4:04**
